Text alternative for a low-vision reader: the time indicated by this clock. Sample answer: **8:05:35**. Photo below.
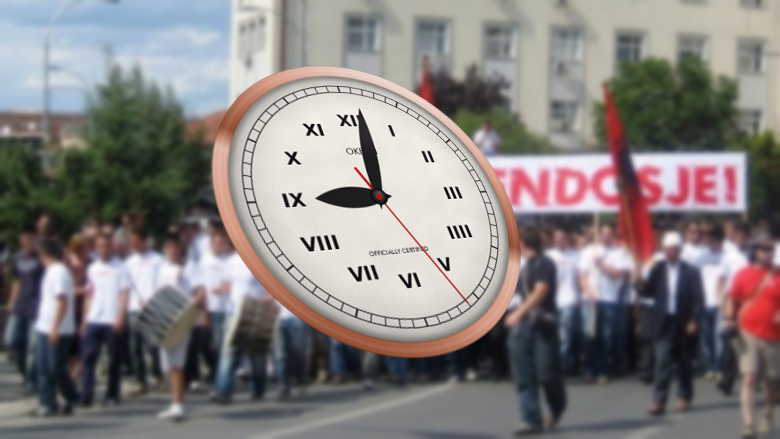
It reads **9:01:26**
